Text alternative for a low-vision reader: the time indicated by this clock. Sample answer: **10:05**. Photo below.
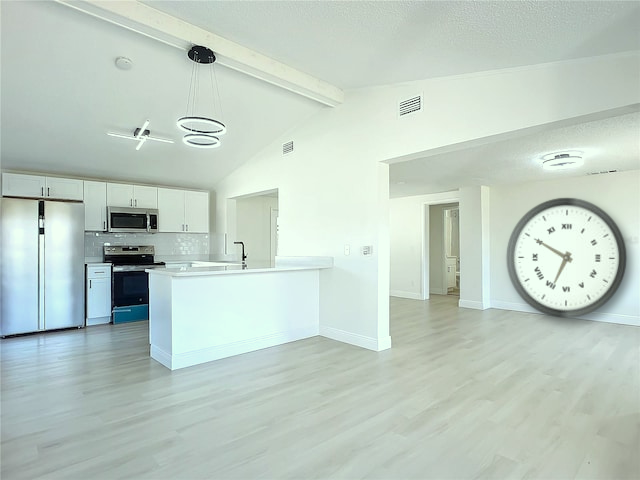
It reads **6:50**
